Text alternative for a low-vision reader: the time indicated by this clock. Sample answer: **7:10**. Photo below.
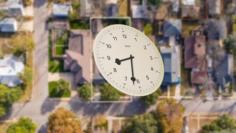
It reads **8:32**
